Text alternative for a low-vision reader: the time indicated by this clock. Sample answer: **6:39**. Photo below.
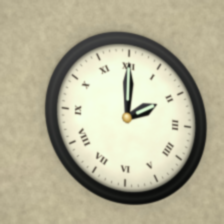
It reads **2:00**
